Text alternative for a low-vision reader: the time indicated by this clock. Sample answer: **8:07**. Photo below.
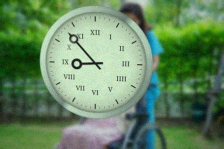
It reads **8:53**
